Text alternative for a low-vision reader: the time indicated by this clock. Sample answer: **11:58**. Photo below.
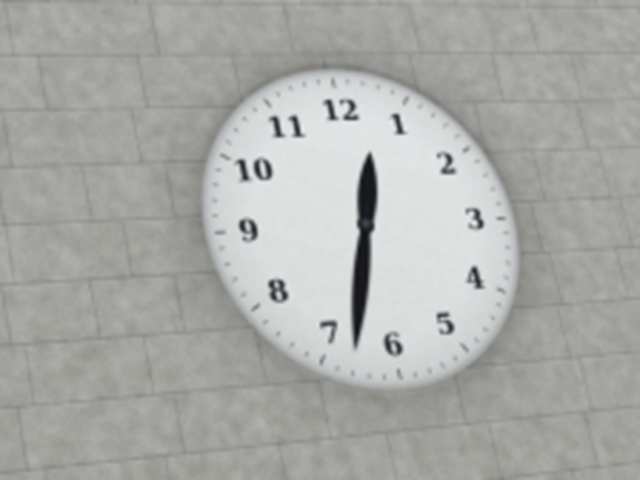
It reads **12:33**
